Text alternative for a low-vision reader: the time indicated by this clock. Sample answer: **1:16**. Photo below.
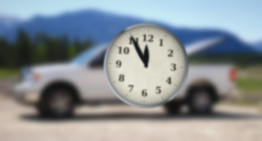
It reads **11:55**
